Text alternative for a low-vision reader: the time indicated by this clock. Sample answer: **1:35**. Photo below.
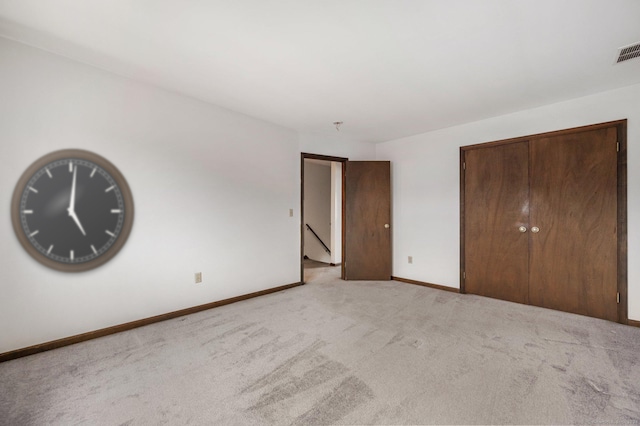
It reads **5:01**
